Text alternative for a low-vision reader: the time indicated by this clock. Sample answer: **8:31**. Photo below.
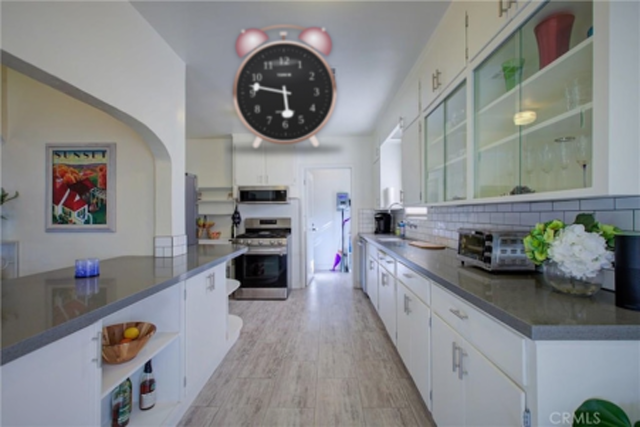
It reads **5:47**
